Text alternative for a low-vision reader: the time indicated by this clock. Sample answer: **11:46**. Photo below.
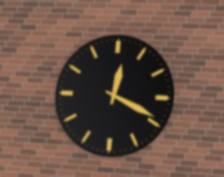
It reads **12:19**
